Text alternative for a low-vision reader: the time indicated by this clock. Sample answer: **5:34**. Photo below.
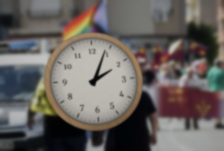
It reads **2:04**
